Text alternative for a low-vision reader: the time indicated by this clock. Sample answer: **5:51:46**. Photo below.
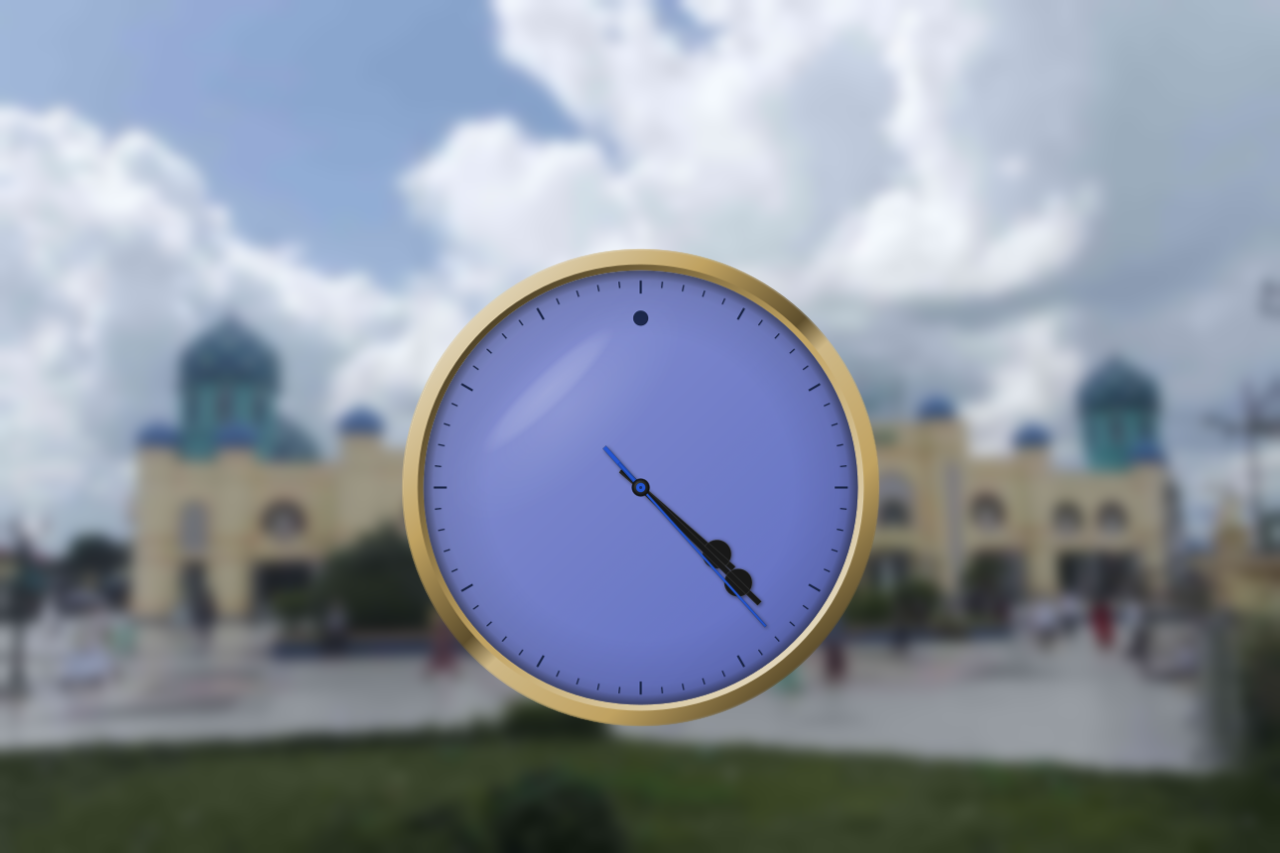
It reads **4:22:23**
